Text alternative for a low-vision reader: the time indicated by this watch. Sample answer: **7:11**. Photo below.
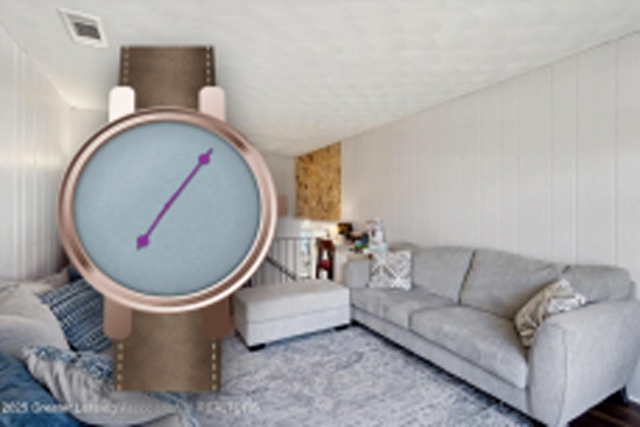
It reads **7:06**
